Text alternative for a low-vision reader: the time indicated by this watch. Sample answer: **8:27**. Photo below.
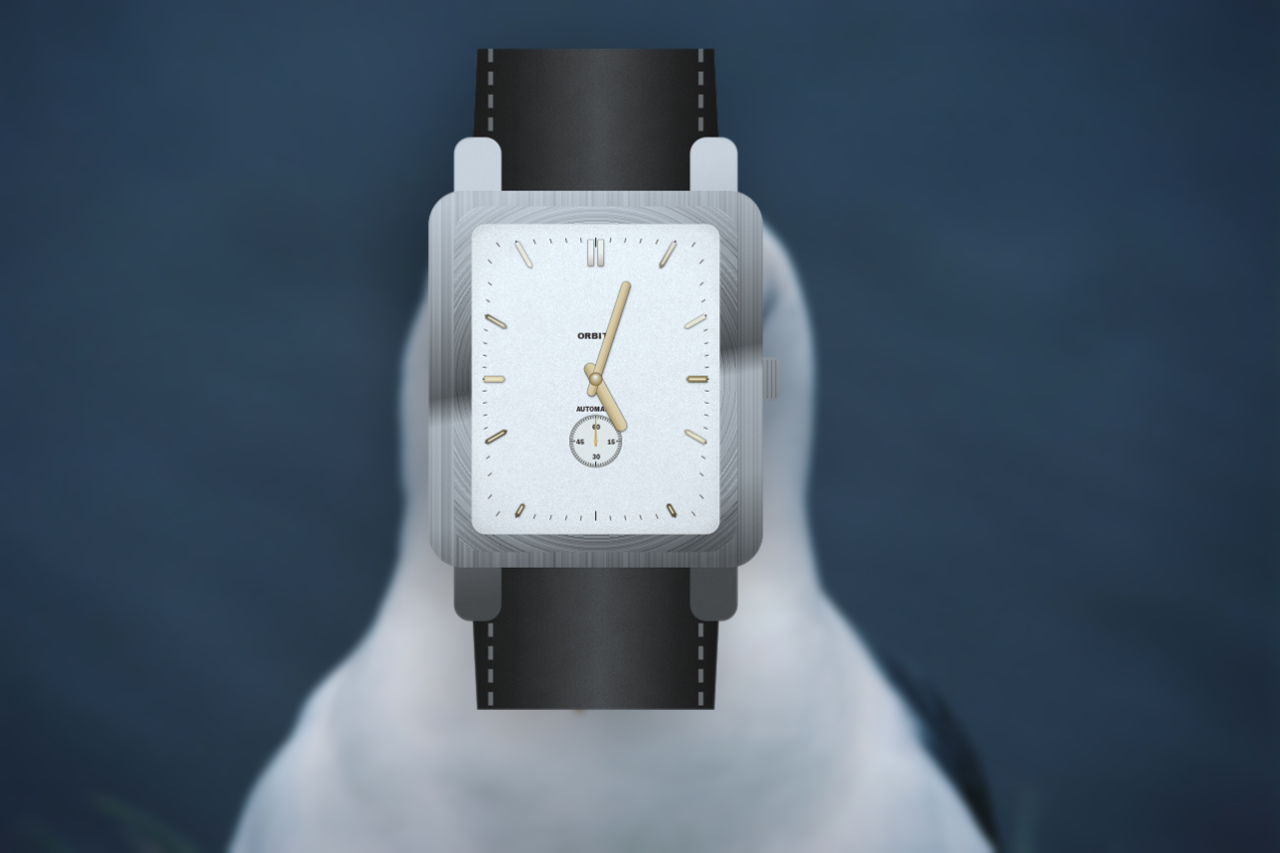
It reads **5:03**
